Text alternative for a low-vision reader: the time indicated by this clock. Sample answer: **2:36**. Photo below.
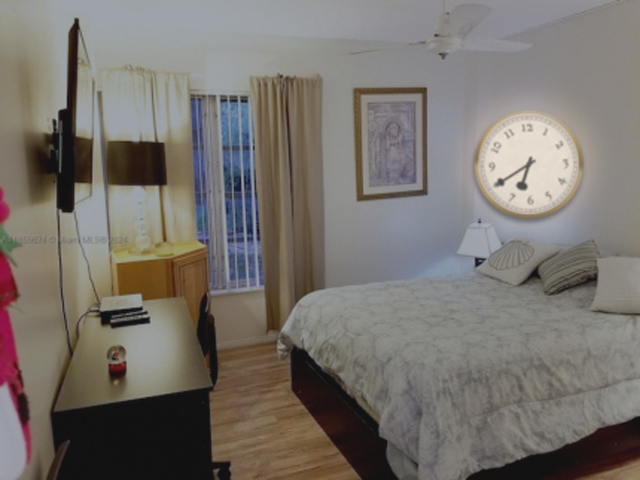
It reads **6:40**
